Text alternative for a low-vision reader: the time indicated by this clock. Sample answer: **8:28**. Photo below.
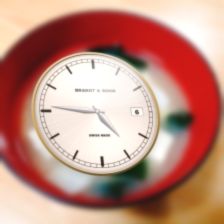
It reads **4:46**
